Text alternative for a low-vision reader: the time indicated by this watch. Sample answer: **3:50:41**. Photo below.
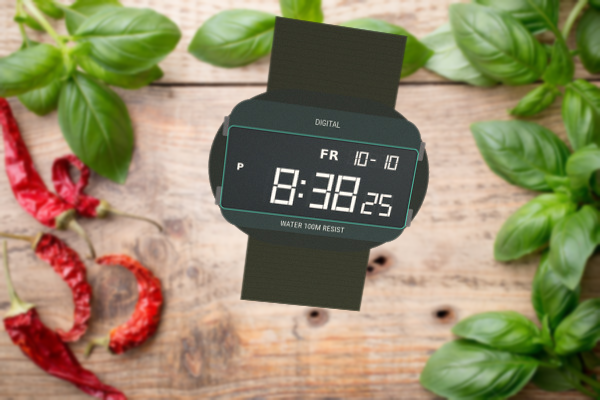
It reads **8:38:25**
